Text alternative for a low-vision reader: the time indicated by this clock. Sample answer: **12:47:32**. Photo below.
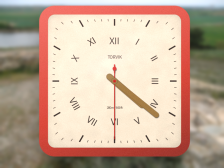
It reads **4:21:30**
